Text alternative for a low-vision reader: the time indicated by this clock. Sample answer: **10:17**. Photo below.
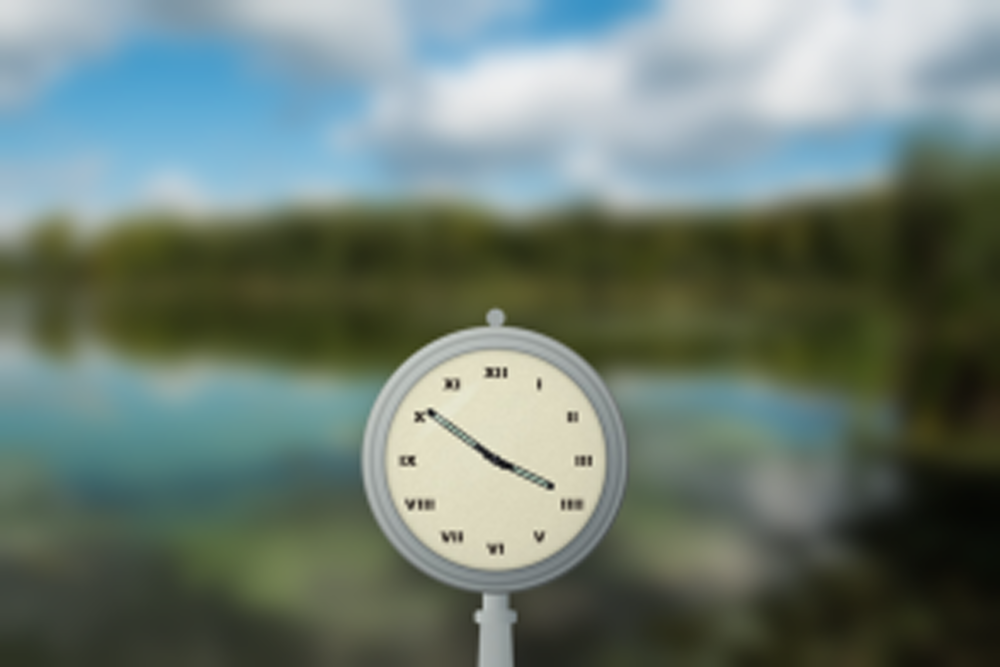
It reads **3:51**
